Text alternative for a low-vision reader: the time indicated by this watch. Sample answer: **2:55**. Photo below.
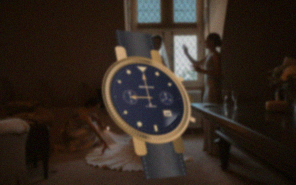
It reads **9:00**
